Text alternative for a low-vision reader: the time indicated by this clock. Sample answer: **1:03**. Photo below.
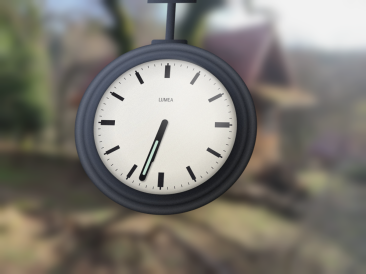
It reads **6:33**
